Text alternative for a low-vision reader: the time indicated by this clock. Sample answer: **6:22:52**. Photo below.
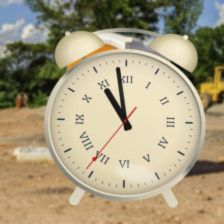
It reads **10:58:36**
